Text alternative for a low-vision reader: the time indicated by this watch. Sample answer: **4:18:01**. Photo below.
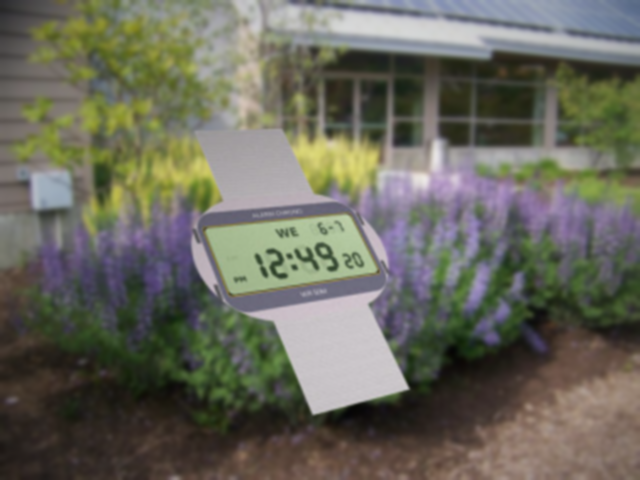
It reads **12:49:20**
